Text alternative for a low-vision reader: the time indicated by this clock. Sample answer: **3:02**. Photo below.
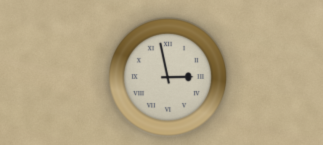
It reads **2:58**
